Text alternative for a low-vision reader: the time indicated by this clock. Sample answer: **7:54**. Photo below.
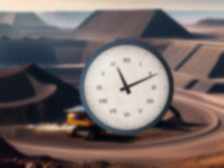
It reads **11:11**
